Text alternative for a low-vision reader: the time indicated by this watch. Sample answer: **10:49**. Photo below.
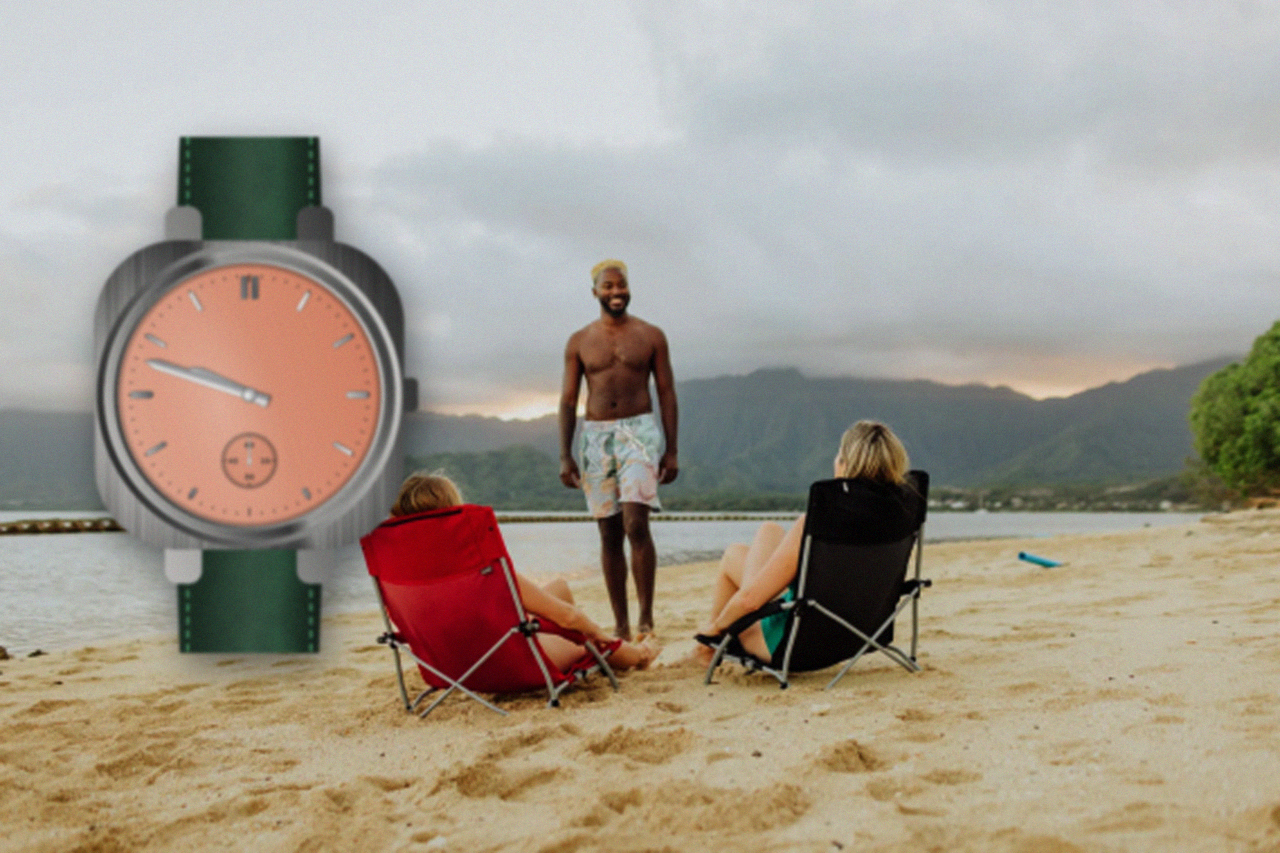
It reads **9:48**
